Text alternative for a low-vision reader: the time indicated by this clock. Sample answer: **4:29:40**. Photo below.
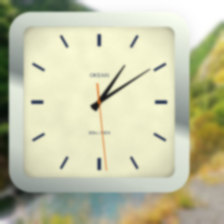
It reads **1:09:29**
